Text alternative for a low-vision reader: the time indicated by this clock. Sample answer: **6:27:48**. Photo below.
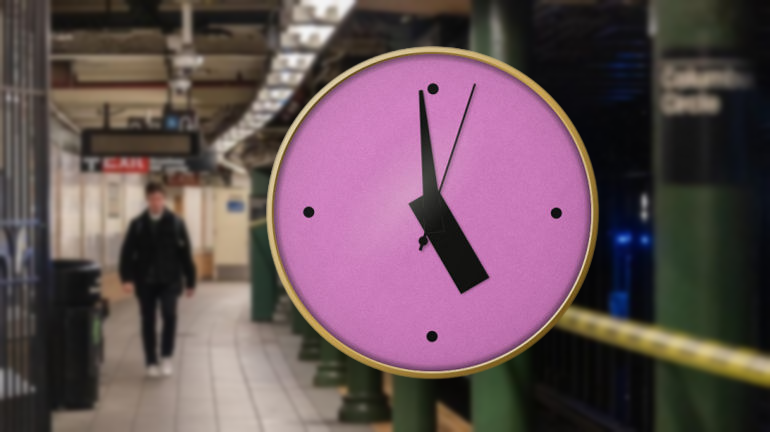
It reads **4:59:03**
